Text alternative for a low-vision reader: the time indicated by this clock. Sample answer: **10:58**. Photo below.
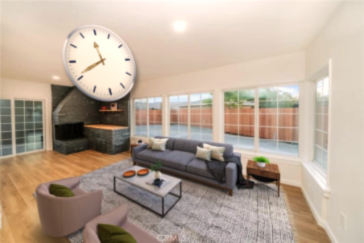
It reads **11:41**
